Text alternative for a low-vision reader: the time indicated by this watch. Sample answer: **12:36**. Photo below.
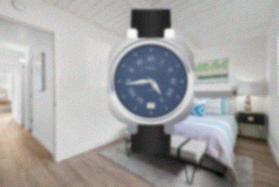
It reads **4:44**
